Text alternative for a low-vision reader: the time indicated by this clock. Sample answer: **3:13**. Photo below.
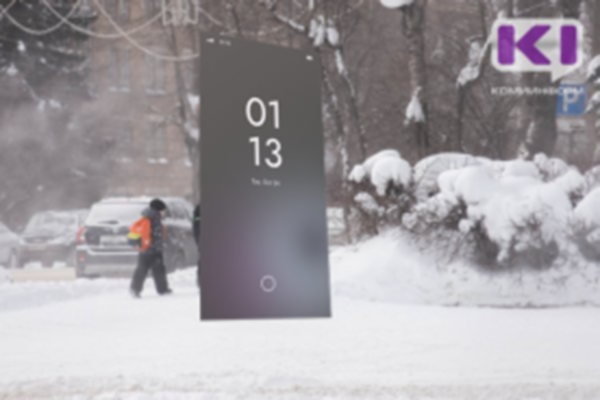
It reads **1:13**
